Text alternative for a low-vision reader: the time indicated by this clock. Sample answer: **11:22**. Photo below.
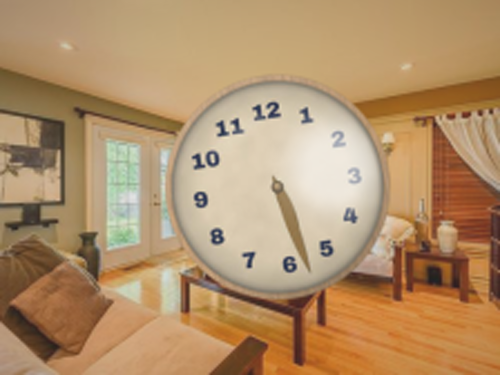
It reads **5:28**
